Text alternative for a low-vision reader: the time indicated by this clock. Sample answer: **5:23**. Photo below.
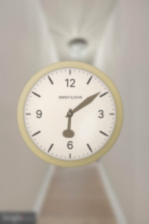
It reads **6:09**
